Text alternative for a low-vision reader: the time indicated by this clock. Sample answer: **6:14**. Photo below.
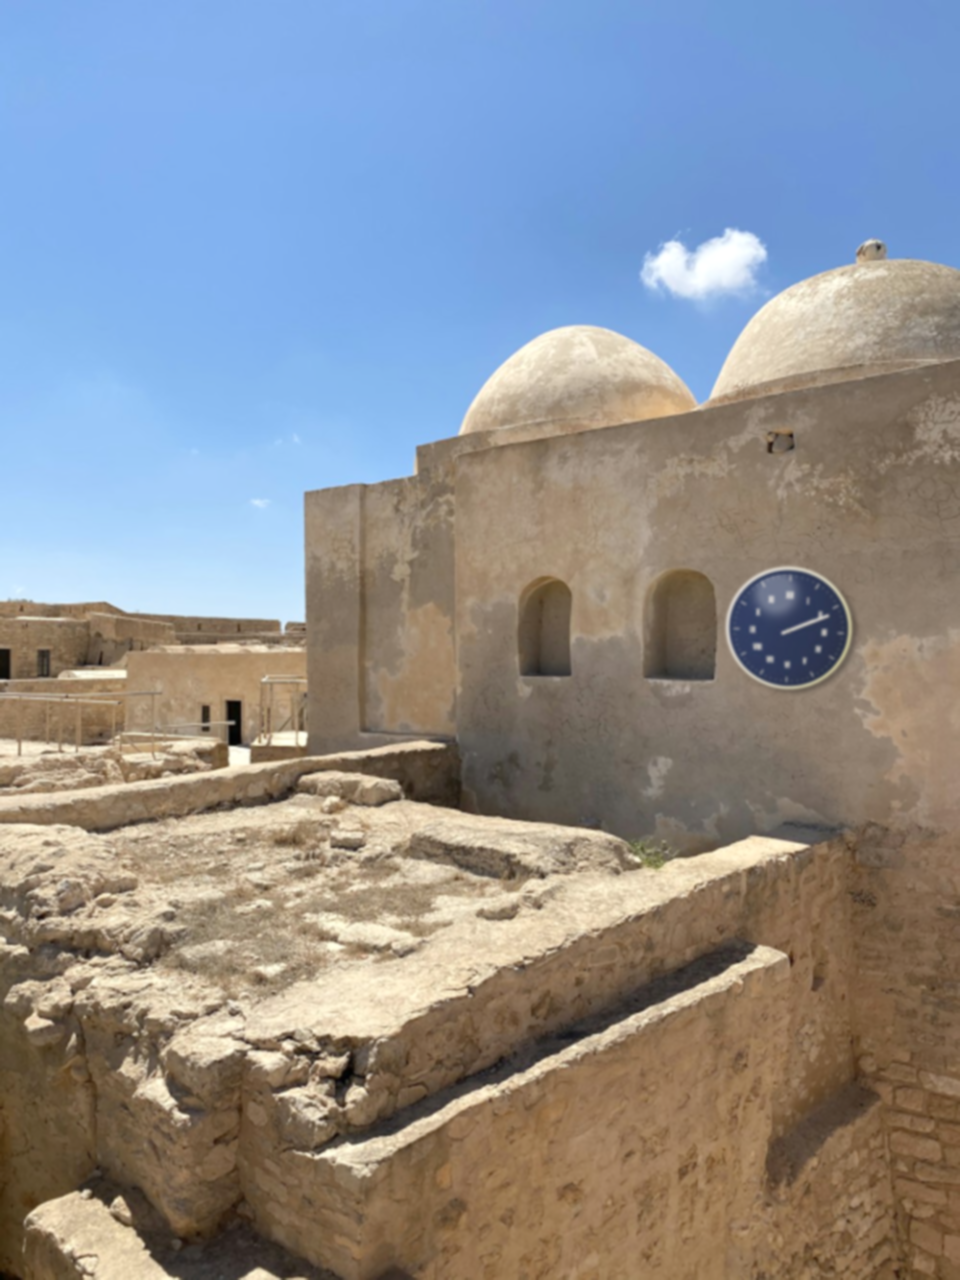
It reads **2:11**
